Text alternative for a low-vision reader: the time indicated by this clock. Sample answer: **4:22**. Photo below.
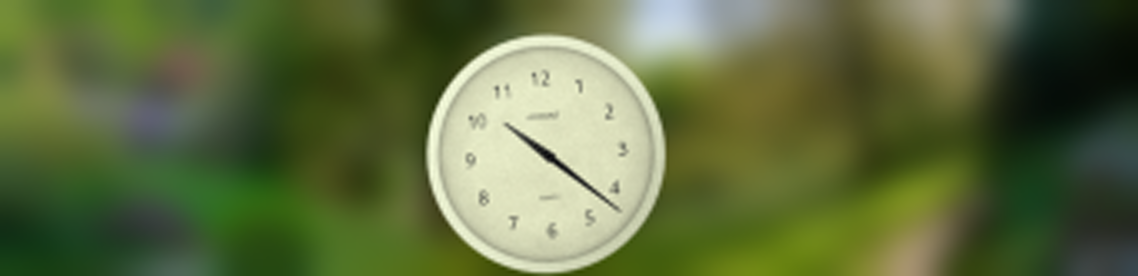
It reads **10:22**
